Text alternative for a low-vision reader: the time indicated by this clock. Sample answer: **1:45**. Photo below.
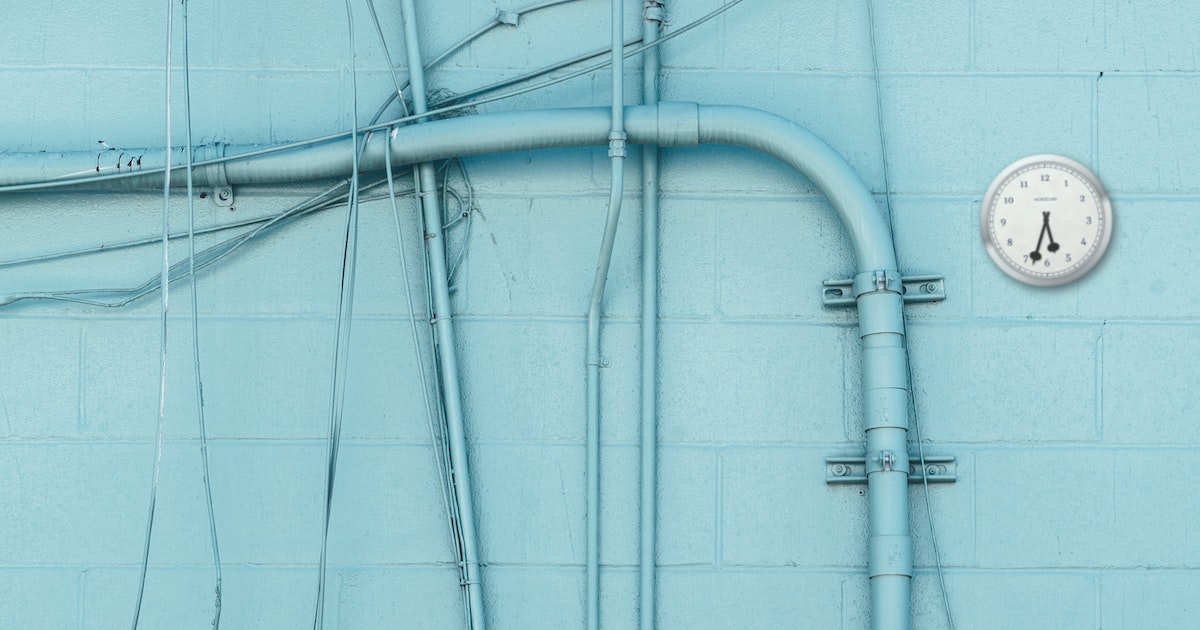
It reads **5:33**
